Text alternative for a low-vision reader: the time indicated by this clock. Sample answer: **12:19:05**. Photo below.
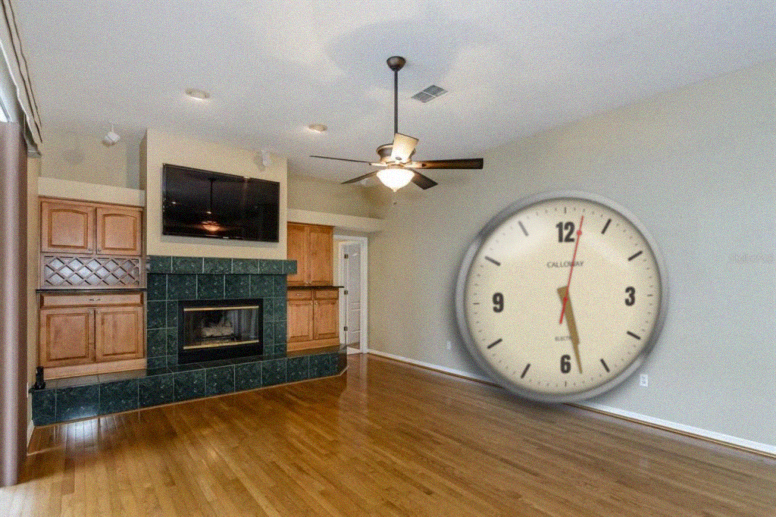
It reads **5:28:02**
